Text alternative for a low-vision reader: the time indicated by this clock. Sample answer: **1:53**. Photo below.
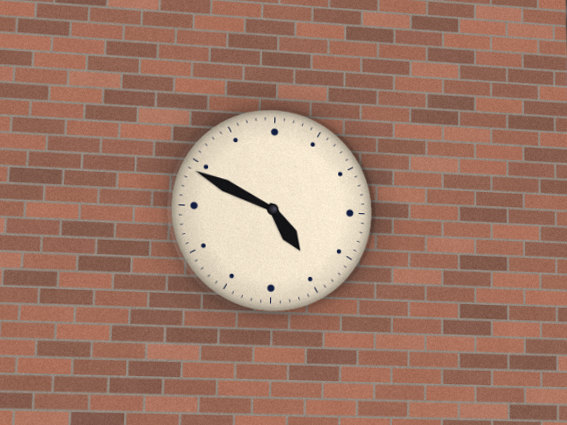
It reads **4:49**
